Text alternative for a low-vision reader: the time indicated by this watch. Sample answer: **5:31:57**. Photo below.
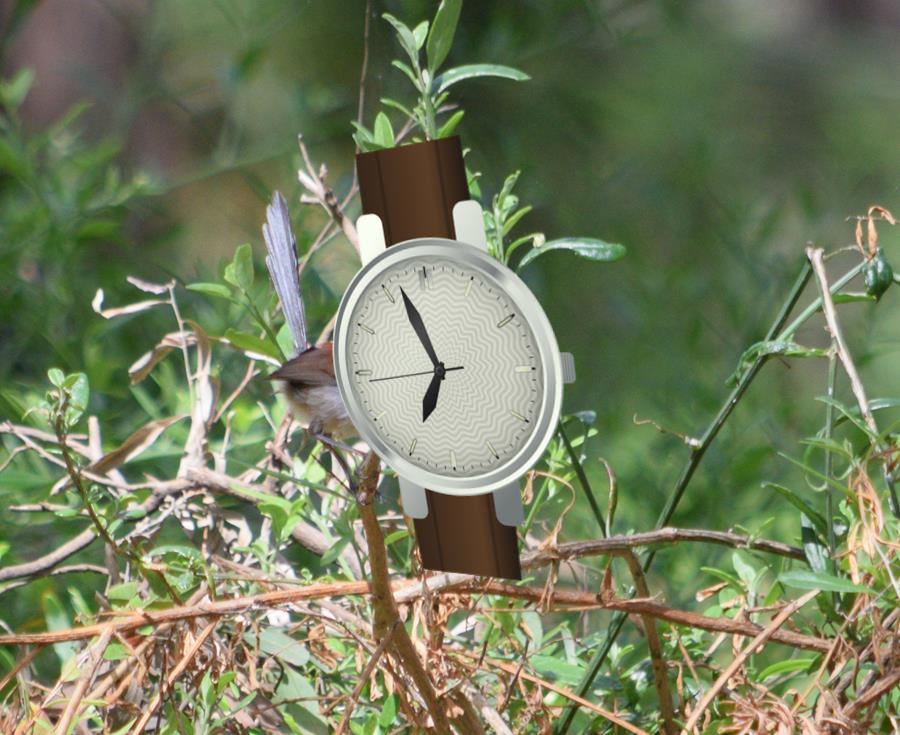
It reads **6:56:44**
